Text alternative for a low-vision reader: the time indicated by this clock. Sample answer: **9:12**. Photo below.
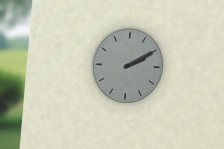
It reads **2:10**
